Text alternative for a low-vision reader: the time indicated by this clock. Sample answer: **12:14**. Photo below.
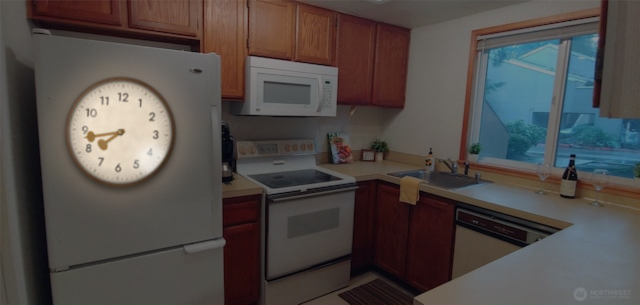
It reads **7:43**
